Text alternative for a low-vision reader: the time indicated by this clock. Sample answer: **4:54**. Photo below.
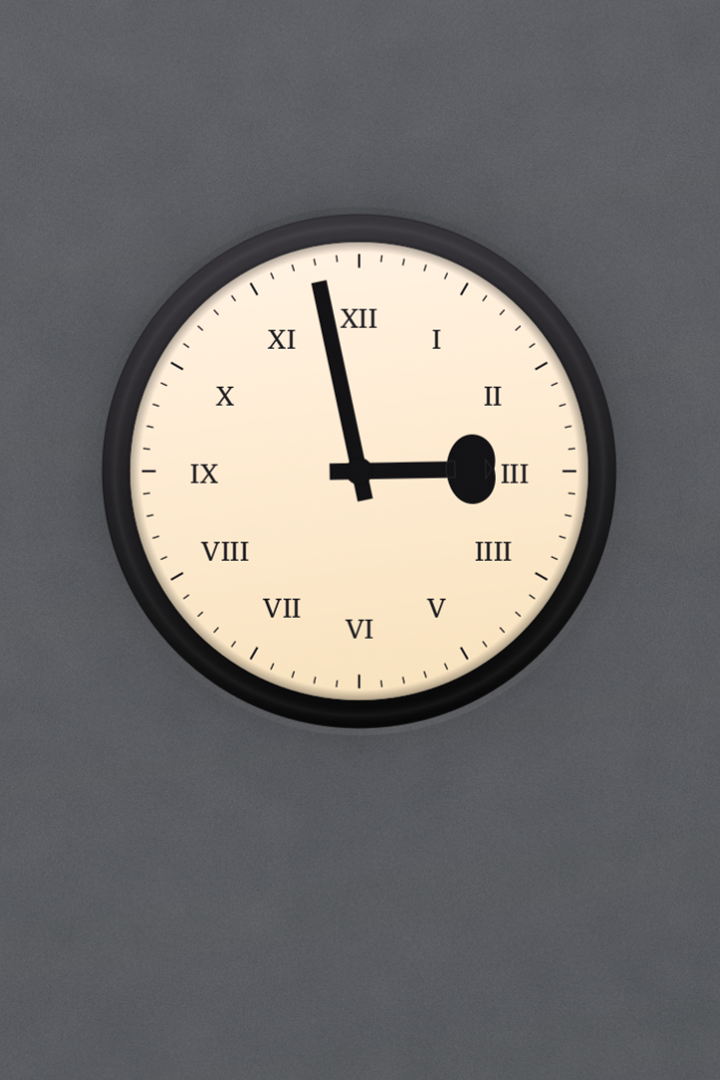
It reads **2:58**
